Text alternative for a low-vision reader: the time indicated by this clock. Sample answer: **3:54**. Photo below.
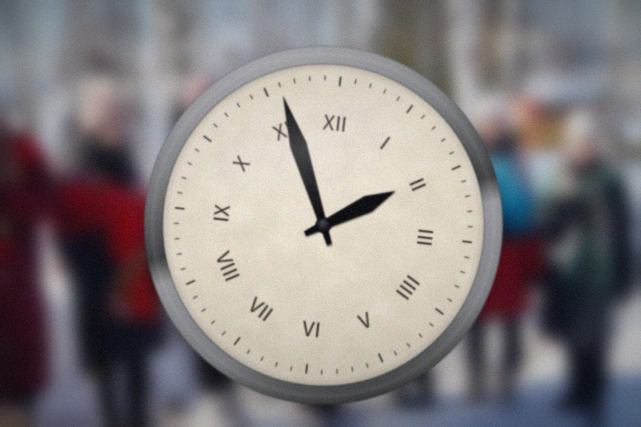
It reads **1:56**
